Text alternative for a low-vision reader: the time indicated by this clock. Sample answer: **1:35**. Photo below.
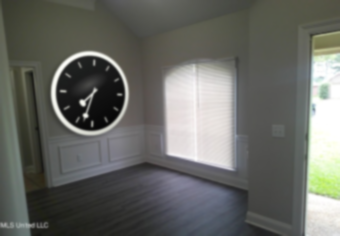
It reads **7:33**
